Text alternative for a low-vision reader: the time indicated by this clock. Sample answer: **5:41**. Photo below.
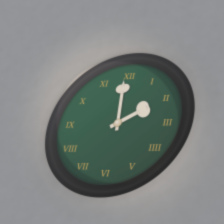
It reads **1:59**
